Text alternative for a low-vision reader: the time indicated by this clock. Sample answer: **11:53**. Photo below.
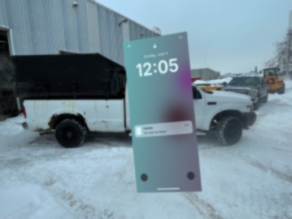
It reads **12:05**
